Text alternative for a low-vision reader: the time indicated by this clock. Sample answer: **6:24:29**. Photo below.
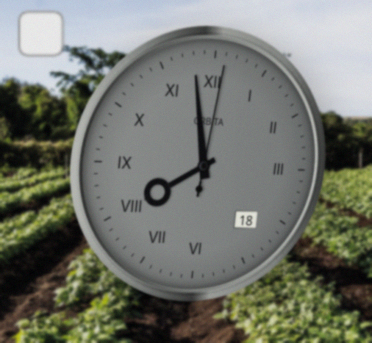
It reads **7:58:01**
